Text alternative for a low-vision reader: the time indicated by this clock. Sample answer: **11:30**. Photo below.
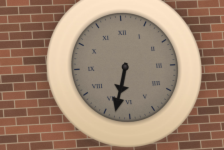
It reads **6:33**
